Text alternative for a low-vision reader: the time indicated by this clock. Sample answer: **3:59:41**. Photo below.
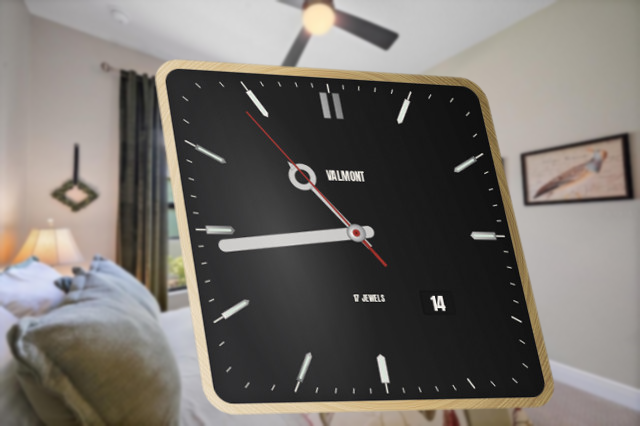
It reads **10:43:54**
